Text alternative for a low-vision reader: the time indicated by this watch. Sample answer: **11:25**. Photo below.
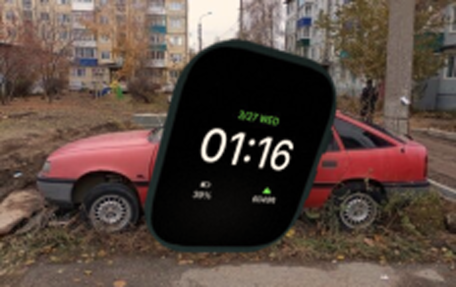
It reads **1:16**
